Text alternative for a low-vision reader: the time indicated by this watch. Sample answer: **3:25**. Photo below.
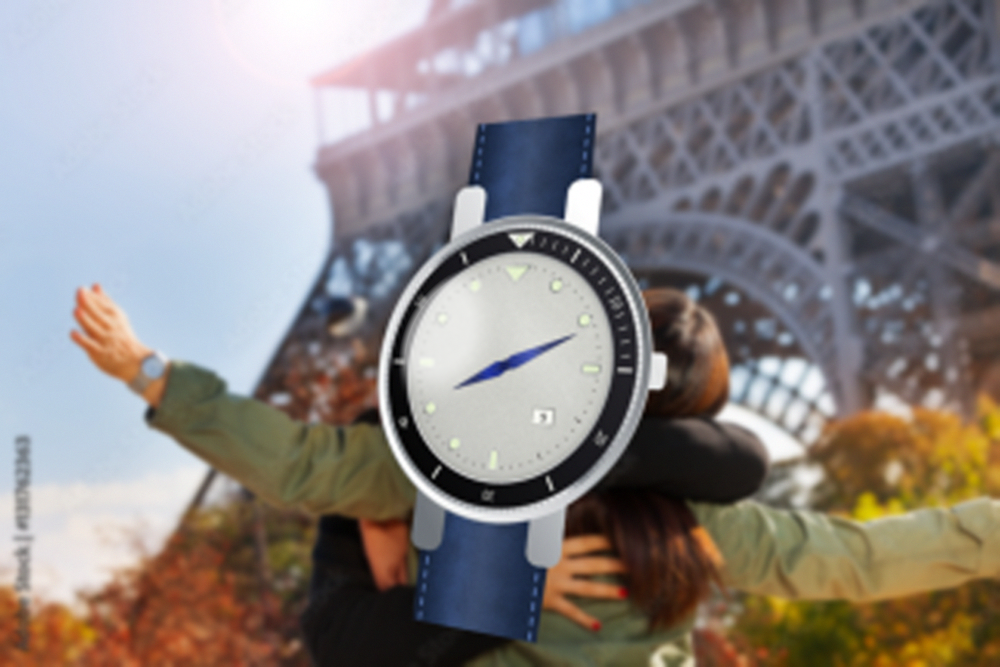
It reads **8:11**
